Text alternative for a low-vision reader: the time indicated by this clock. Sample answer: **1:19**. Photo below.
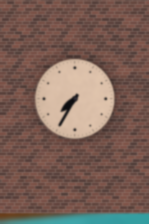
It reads **7:35**
